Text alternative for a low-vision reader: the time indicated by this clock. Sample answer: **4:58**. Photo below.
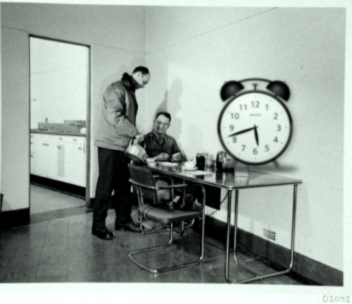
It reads **5:42**
